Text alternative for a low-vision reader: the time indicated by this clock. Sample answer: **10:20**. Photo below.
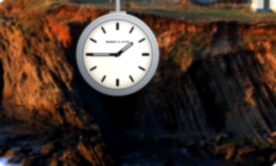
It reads **1:45**
